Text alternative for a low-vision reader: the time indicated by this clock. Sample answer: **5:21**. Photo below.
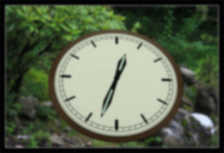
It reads **12:33**
